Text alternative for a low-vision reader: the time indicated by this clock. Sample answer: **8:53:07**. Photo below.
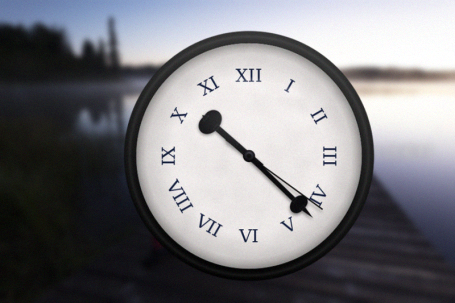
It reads **10:22:21**
